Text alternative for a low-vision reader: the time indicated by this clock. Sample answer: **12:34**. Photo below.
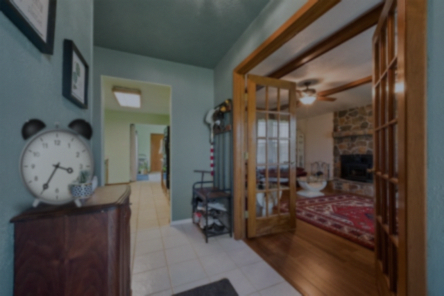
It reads **3:35**
